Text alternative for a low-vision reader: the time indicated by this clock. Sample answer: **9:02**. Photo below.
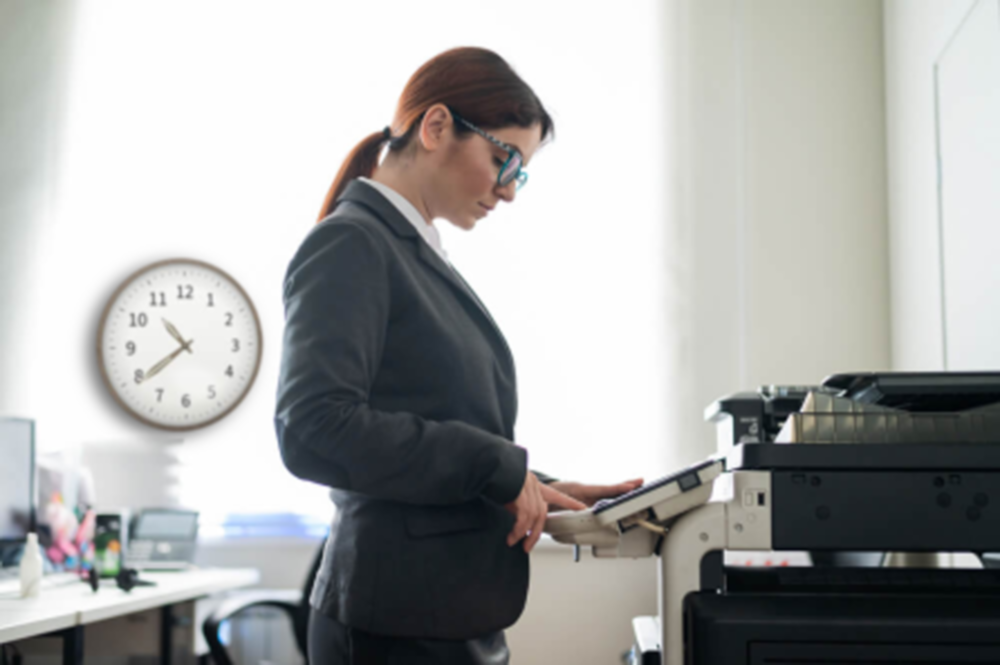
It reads **10:39**
